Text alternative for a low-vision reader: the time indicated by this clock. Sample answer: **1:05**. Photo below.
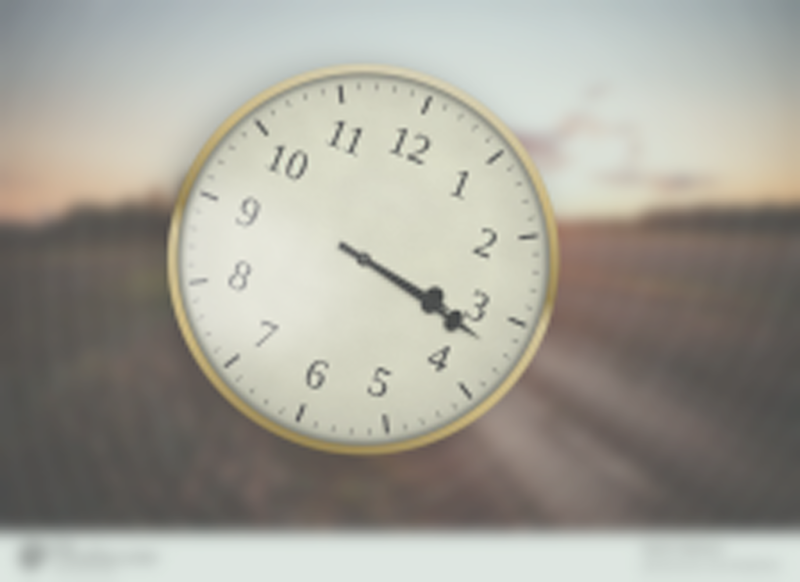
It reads **3:17**
